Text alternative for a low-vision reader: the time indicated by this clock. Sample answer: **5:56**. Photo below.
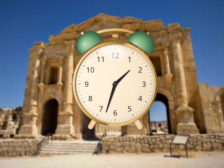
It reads **1:33**
